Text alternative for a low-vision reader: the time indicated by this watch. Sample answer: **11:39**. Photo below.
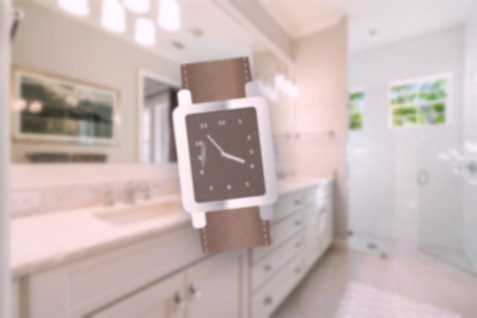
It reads **3:54**
